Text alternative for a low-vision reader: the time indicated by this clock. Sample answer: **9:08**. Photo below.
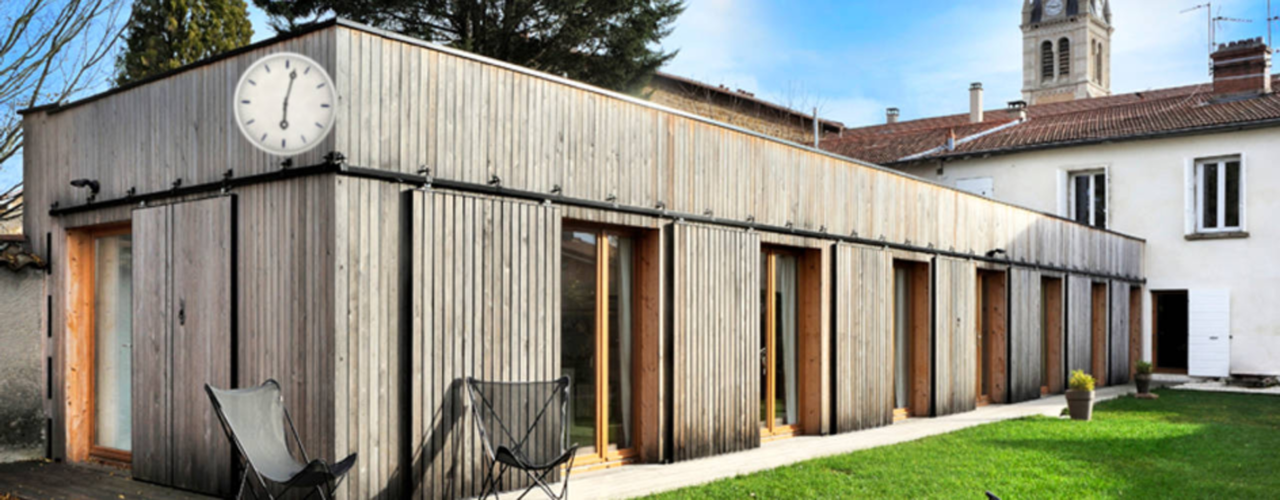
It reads **6:02**
